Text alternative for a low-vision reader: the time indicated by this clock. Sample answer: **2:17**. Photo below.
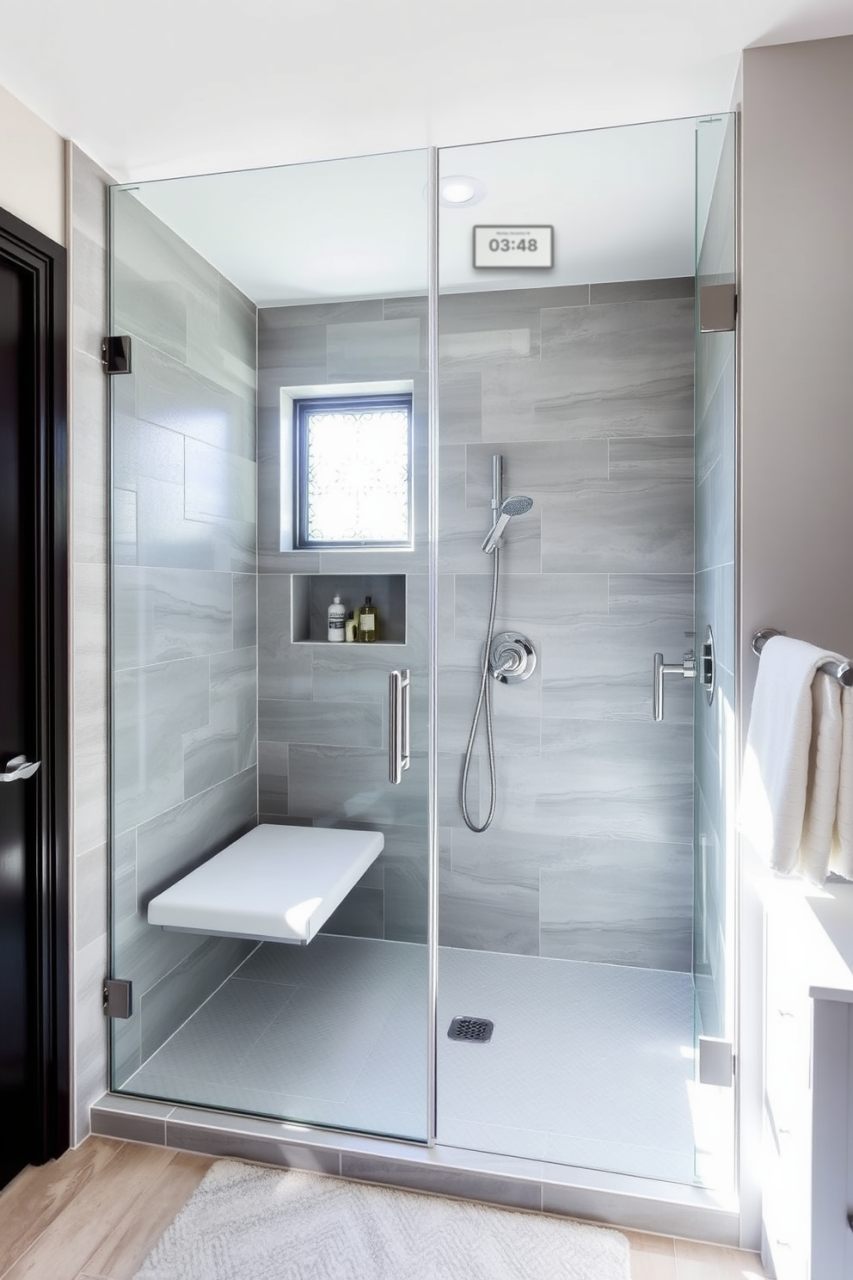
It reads **3:48**
